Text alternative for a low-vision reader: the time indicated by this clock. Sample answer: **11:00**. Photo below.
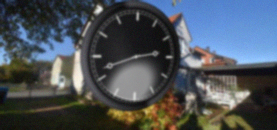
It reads **2:42**
